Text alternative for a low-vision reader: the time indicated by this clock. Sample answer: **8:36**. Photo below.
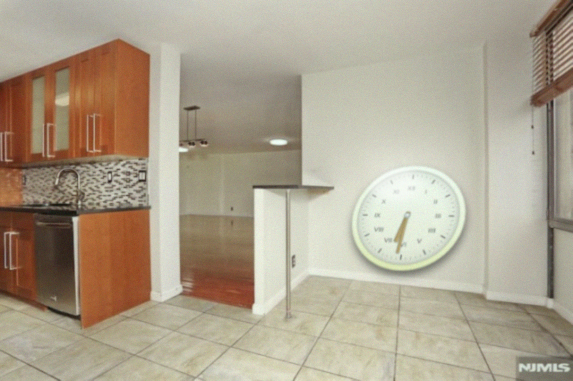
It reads **6:31**
